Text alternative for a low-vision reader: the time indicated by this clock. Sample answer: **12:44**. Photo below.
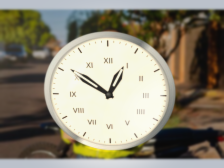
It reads **12:51**
